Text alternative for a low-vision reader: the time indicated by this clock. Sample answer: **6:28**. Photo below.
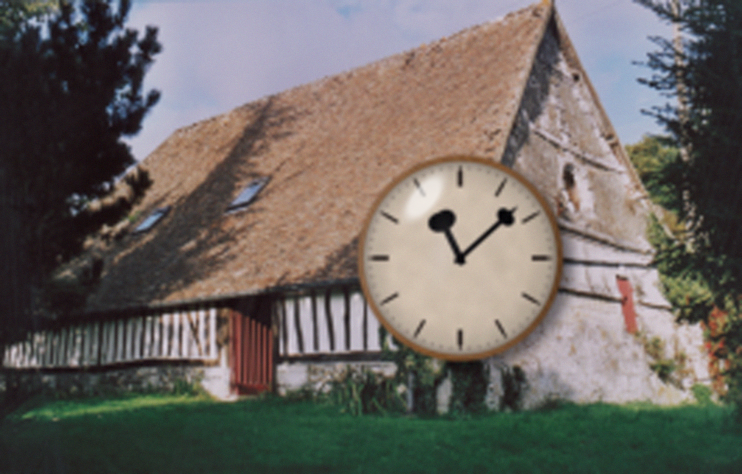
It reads **11:08**
